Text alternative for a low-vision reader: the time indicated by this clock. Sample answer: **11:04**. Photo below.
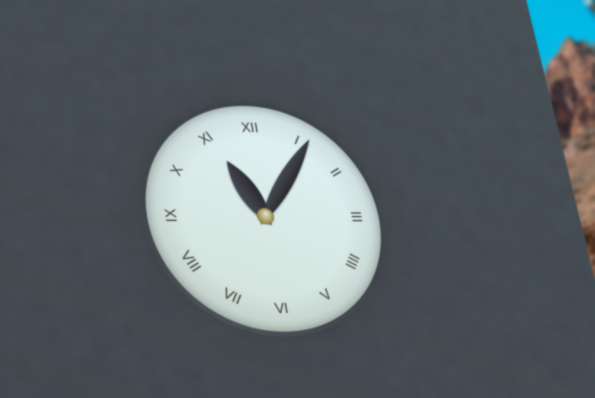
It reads **11:06**
